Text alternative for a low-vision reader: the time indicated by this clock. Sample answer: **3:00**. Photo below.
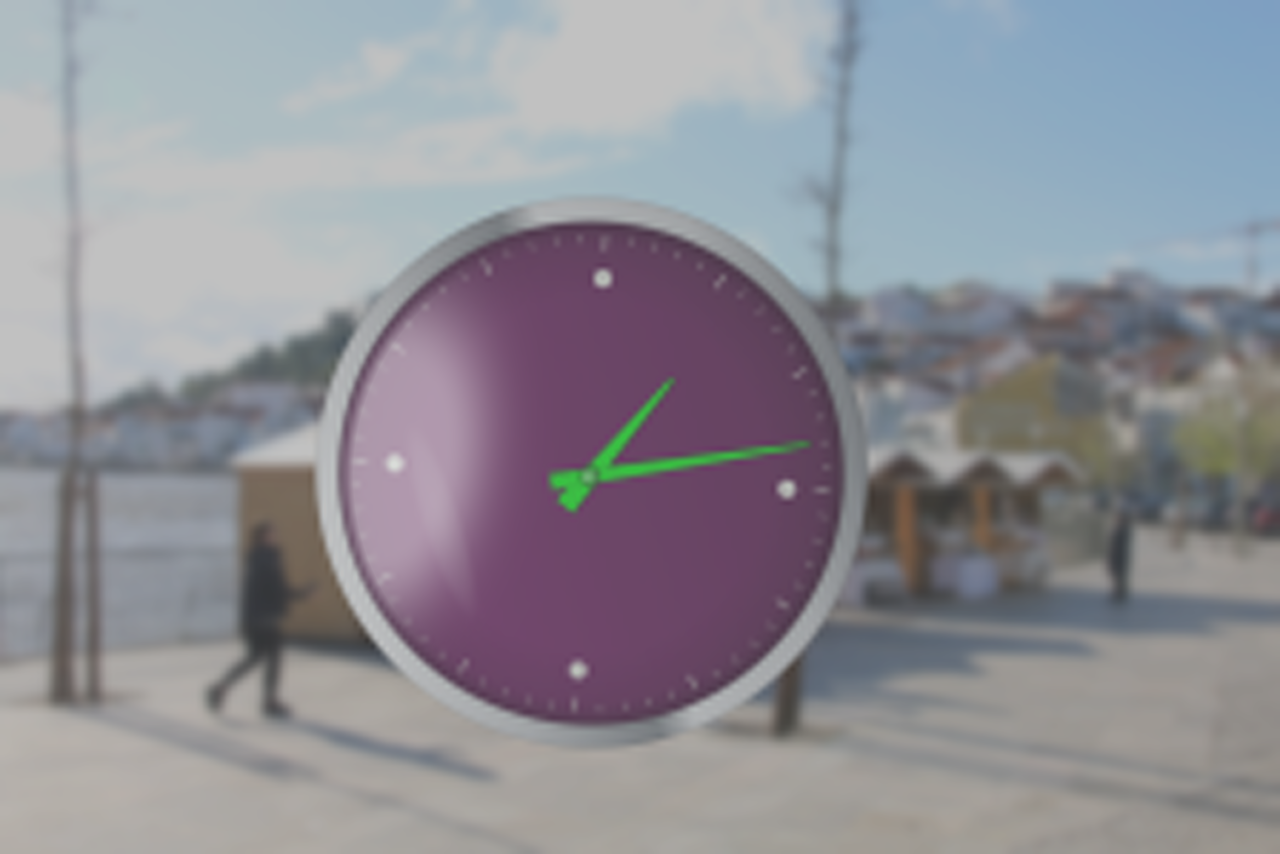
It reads **1:13**
